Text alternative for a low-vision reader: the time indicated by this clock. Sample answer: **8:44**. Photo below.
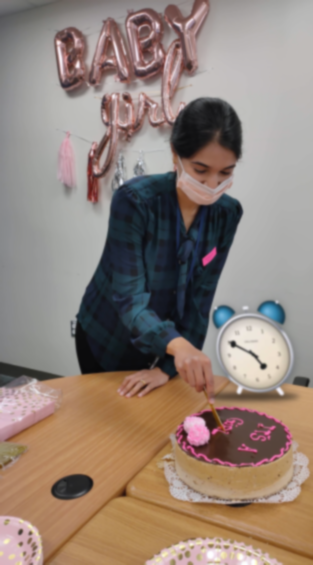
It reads **4:50**
